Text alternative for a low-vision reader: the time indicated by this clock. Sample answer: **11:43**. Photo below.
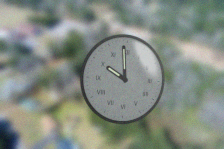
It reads **9:59**
